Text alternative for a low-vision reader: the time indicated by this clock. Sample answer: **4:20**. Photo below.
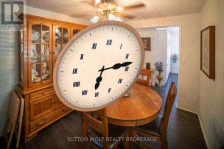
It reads **6:13**
